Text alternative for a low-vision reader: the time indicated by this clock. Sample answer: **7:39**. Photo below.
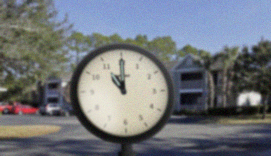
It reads **11:00**
